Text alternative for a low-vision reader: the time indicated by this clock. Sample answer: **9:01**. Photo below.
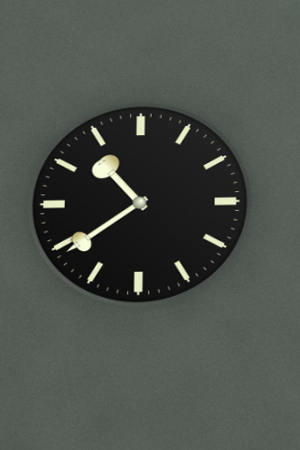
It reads **10:39**
